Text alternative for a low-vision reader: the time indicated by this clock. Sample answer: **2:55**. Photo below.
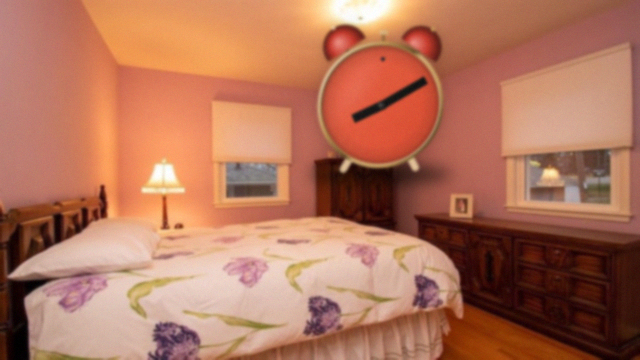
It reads **8:10**
